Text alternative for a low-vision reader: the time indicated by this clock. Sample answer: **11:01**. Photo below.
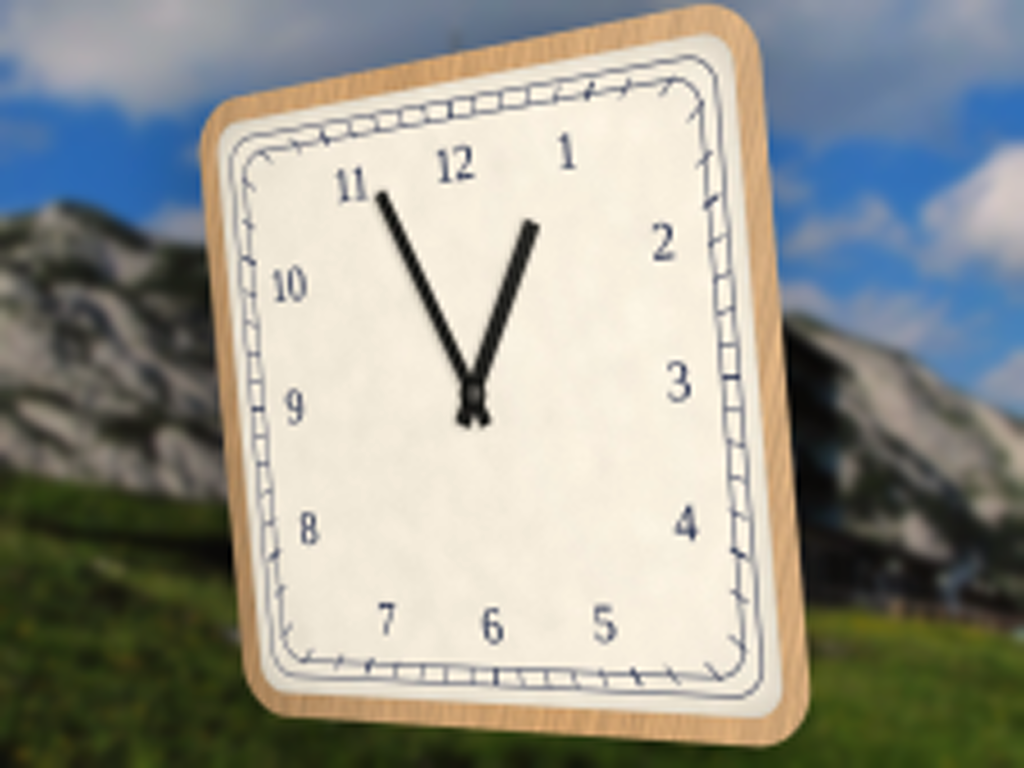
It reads **12:56**
